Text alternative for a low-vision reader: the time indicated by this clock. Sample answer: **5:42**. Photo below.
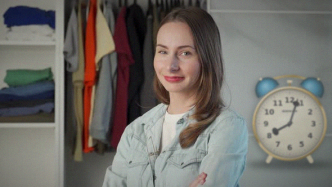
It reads **8:03**
